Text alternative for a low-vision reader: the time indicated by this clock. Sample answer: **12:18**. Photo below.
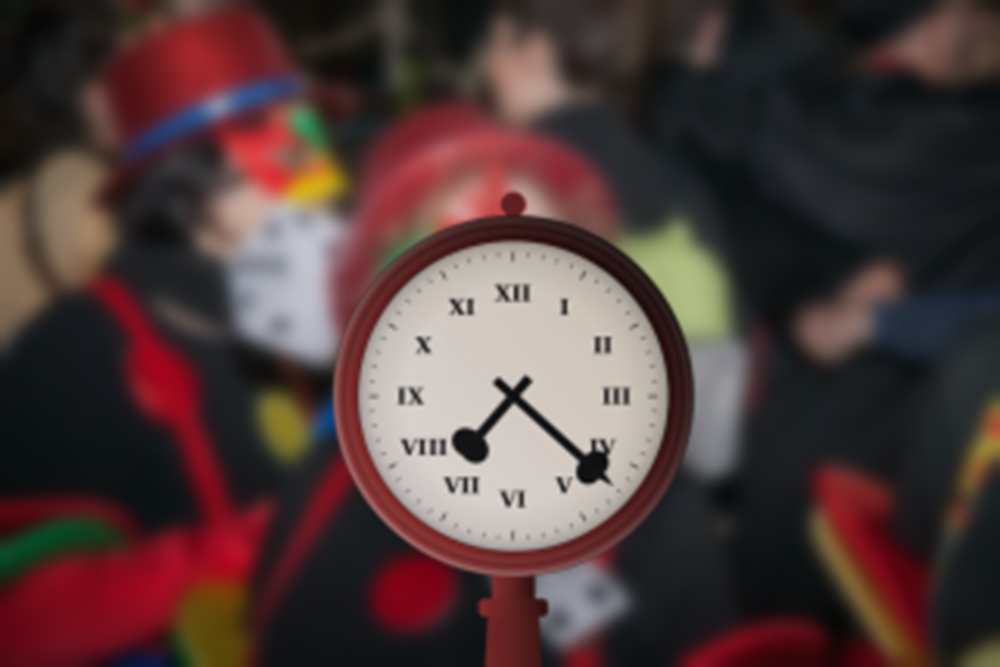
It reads **7:22**
